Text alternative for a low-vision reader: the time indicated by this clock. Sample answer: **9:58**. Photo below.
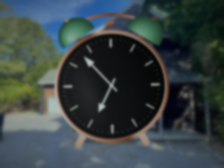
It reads **6:53**
